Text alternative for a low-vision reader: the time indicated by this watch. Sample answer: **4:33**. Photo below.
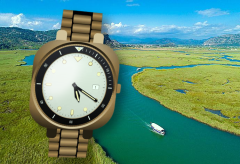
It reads **5:20**
